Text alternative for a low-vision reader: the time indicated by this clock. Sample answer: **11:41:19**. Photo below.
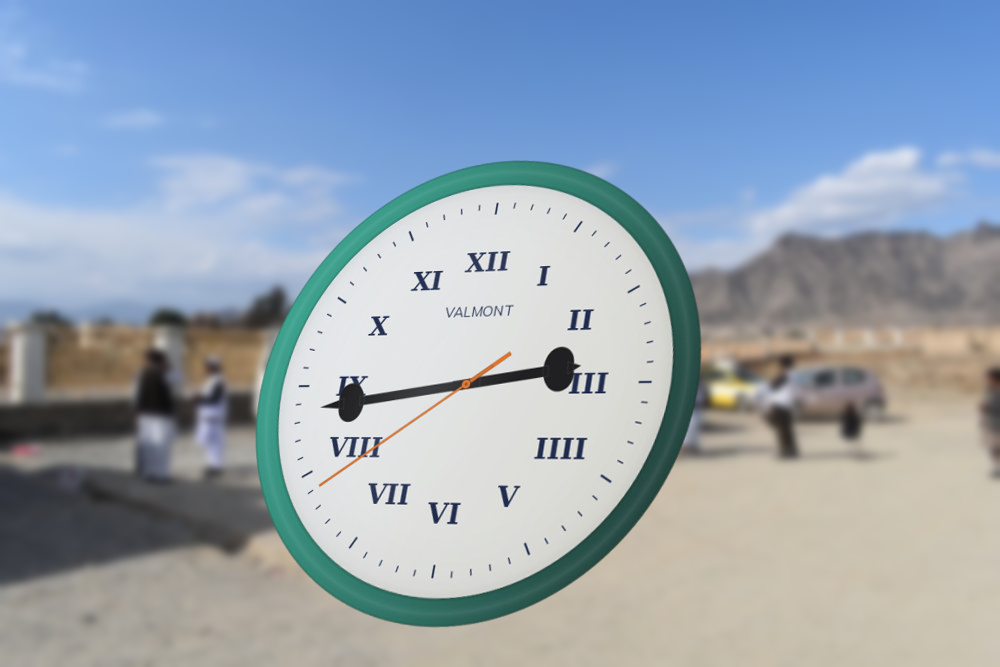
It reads **2:43:39**
